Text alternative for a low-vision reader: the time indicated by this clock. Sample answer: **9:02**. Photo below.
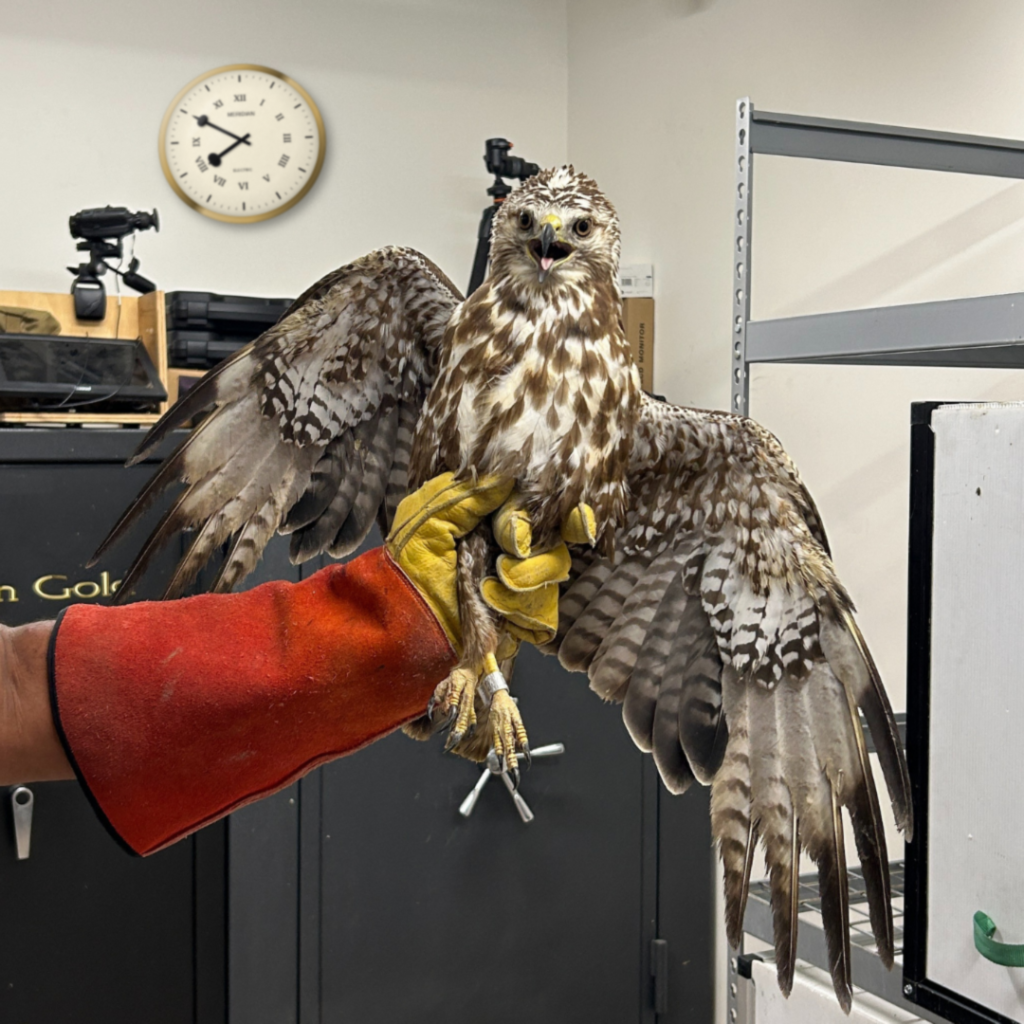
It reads **7:50**
